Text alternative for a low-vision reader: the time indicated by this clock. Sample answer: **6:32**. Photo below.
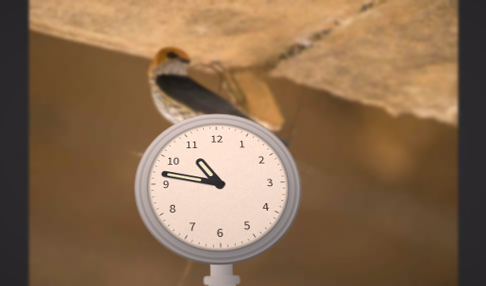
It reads **10:47**
